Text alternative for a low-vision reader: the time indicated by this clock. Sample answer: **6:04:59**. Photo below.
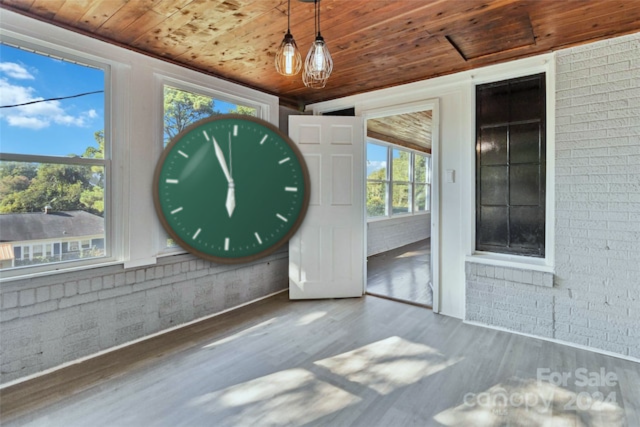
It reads **5:55:59**
